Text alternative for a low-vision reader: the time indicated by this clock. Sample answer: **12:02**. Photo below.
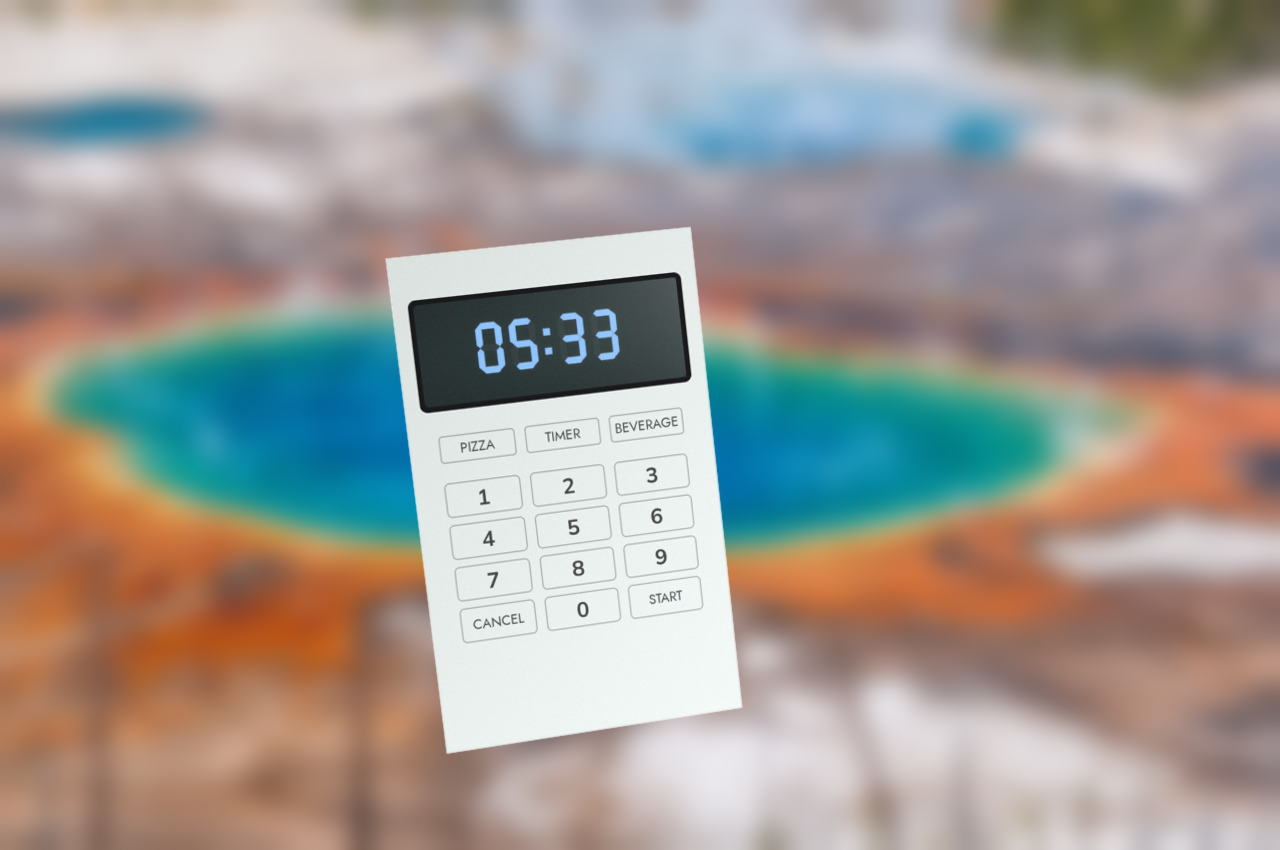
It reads **5:33**
